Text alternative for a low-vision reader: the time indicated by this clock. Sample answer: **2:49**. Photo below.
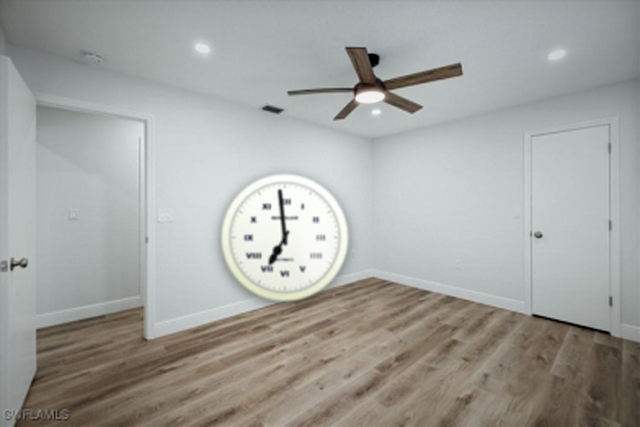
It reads **6:59**
